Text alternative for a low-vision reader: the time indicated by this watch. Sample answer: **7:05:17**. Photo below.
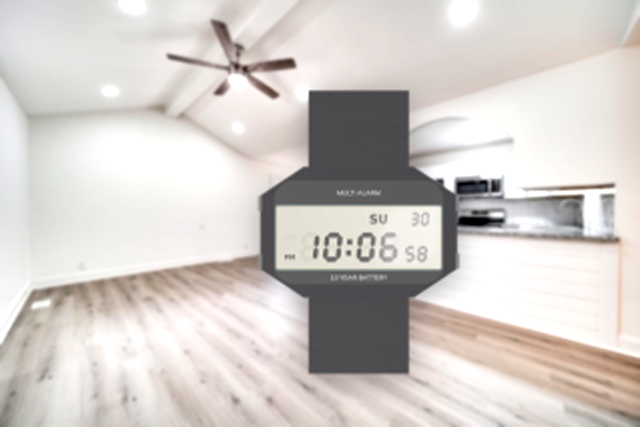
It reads **10:06:58**
